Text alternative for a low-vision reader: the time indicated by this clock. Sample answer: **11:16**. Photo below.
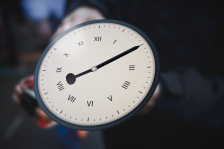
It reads **8:10**
